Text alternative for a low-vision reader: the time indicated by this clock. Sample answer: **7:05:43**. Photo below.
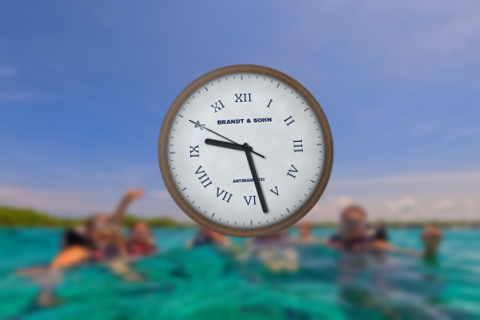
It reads **9:27:50**
